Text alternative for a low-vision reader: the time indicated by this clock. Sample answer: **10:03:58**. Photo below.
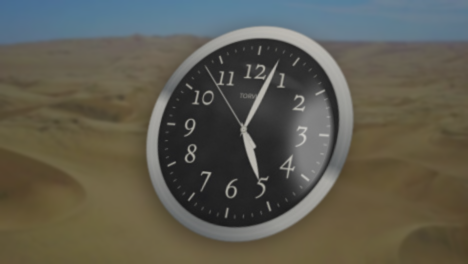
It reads **5:02:53**
